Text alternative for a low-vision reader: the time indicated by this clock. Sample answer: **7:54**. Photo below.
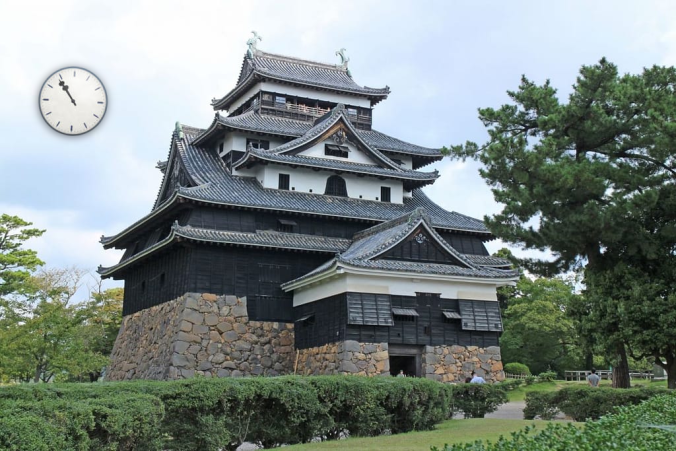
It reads **10:54**
